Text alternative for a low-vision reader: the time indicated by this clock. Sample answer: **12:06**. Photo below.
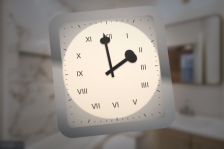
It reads **1:59**
